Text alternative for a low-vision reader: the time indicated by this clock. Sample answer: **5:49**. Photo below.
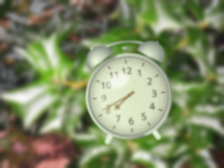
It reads **7:41**
